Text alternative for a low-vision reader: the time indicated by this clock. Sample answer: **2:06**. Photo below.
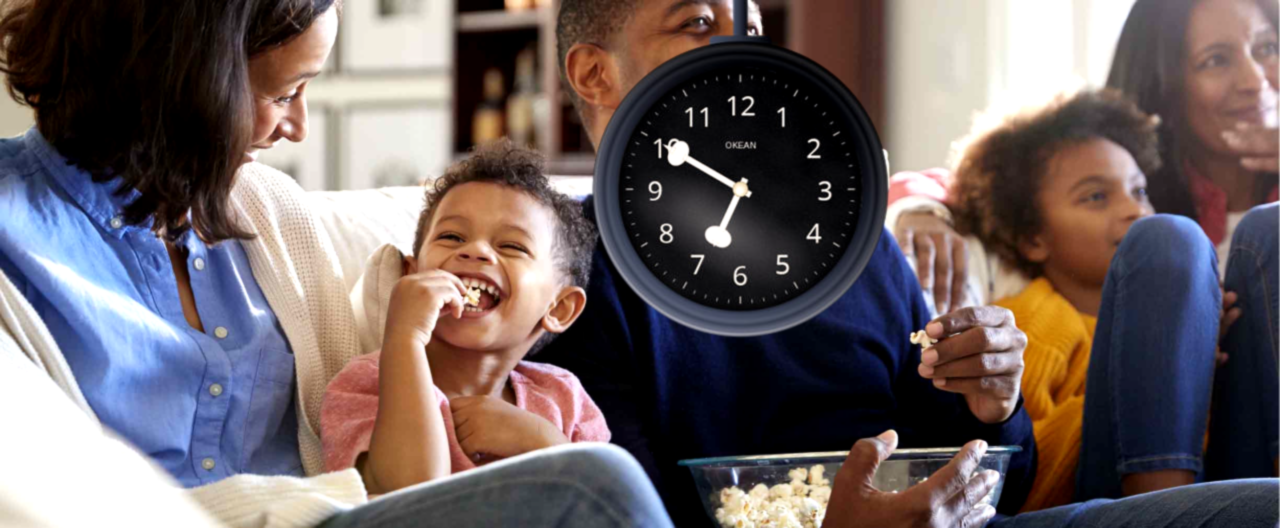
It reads **6:50**
